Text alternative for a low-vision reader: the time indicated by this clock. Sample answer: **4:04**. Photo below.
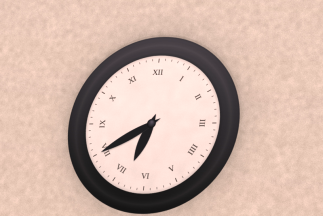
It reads **6:40**
